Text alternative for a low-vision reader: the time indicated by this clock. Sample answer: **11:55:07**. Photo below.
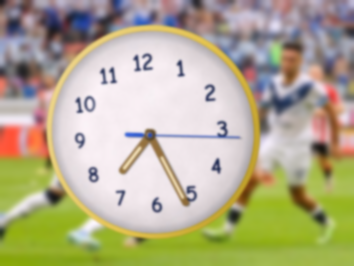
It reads **7:26:16**
